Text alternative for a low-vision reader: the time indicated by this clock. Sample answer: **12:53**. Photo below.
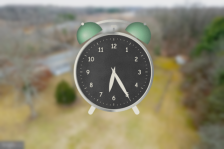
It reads **6:25**
